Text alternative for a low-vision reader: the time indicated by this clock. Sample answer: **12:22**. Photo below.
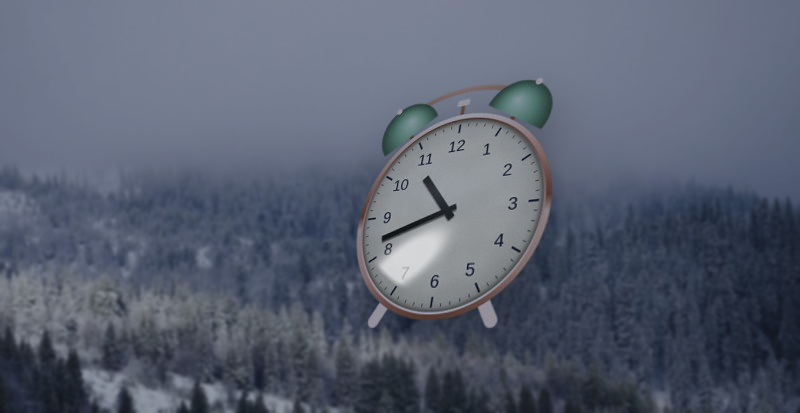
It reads **10:42**
